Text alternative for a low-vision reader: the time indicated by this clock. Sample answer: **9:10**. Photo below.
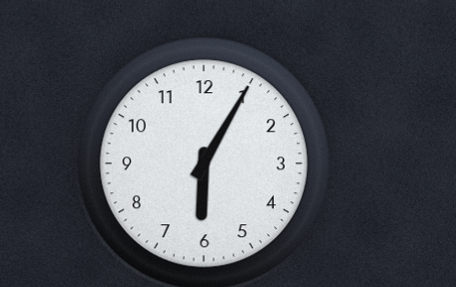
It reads **6:05**
